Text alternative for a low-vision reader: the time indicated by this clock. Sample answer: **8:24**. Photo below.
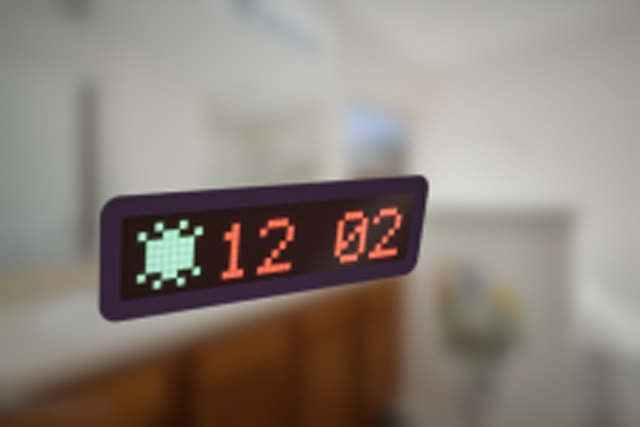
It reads **12:02**
